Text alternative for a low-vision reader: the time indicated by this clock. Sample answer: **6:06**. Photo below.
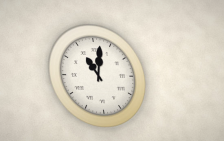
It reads **11:02**
